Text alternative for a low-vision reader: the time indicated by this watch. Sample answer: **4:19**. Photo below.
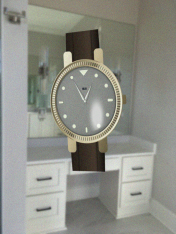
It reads **12:55**
